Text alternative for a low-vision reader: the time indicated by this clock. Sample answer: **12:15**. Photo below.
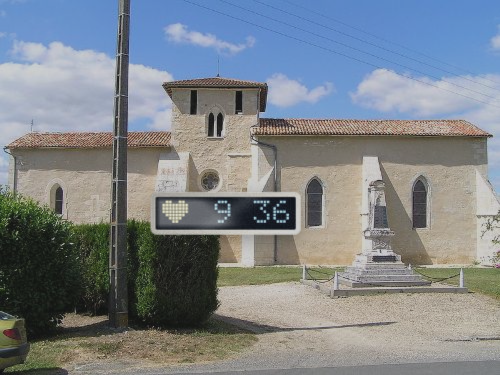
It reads **9:36**
